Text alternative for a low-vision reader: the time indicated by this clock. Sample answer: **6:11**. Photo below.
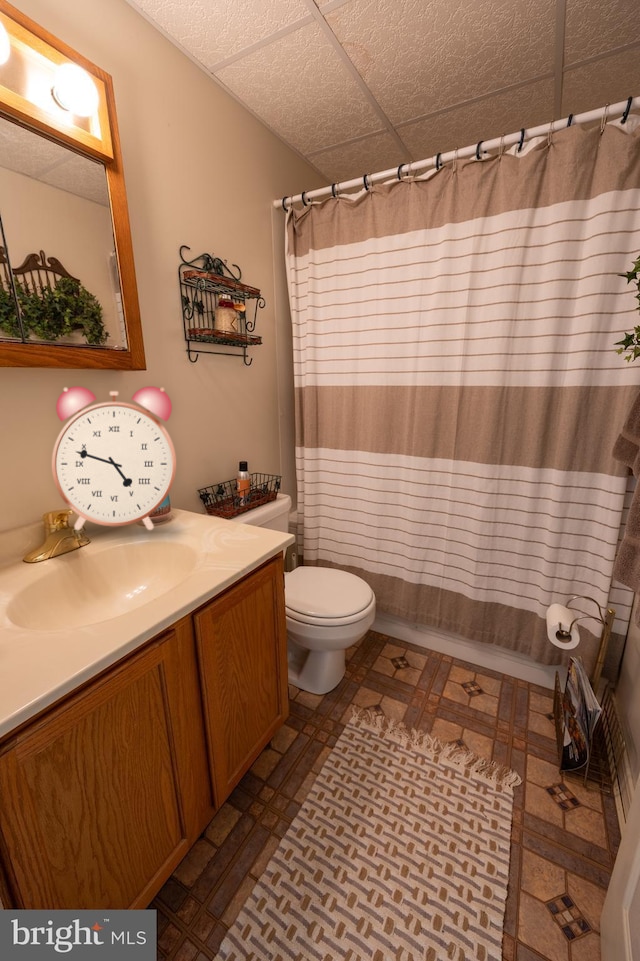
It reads **4:48**
